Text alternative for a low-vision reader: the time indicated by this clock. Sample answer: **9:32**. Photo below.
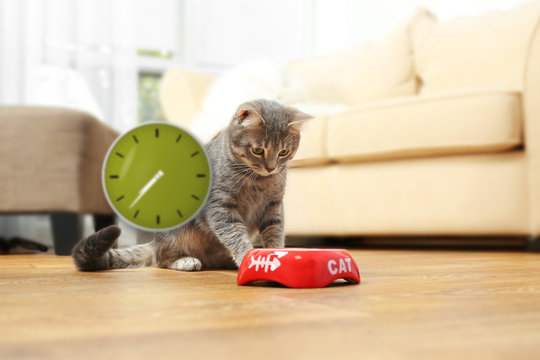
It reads **7:37**
